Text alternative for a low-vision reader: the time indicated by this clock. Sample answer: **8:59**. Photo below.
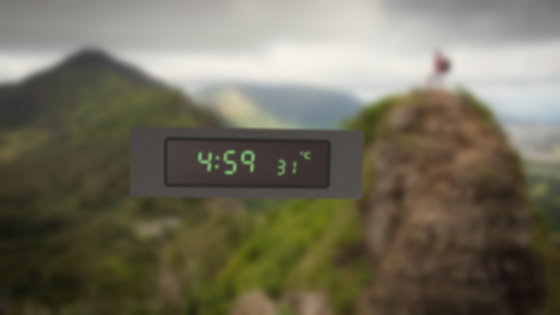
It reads **4:59**
